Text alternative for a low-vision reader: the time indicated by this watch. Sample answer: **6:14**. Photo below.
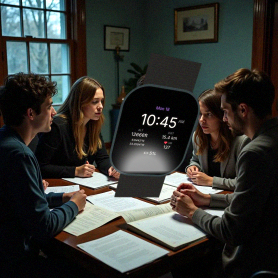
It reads **10:45**
